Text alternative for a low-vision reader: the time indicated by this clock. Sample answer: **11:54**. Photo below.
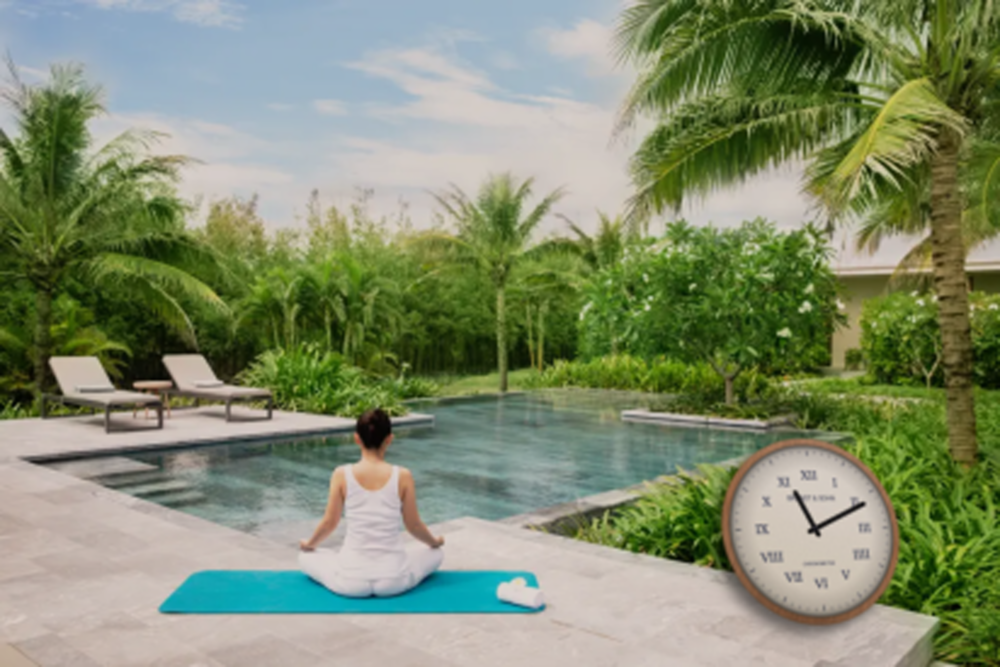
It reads **11:11**
